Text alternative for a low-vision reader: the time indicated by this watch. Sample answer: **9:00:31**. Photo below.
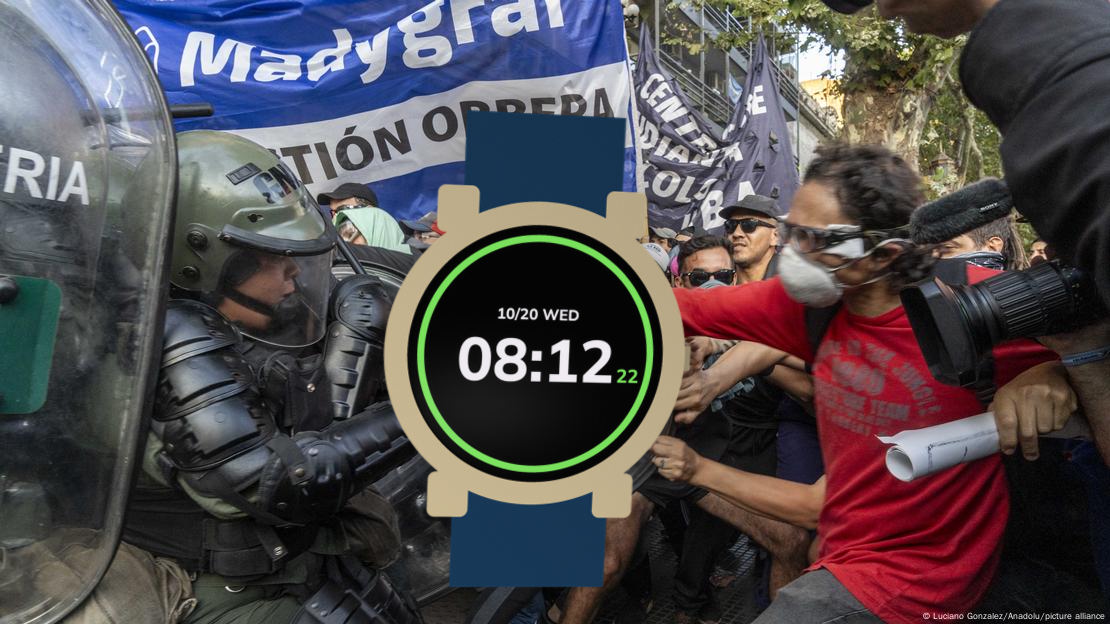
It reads **8:12:22**
